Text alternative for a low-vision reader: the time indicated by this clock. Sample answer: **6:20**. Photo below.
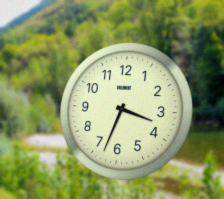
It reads **3:33**
